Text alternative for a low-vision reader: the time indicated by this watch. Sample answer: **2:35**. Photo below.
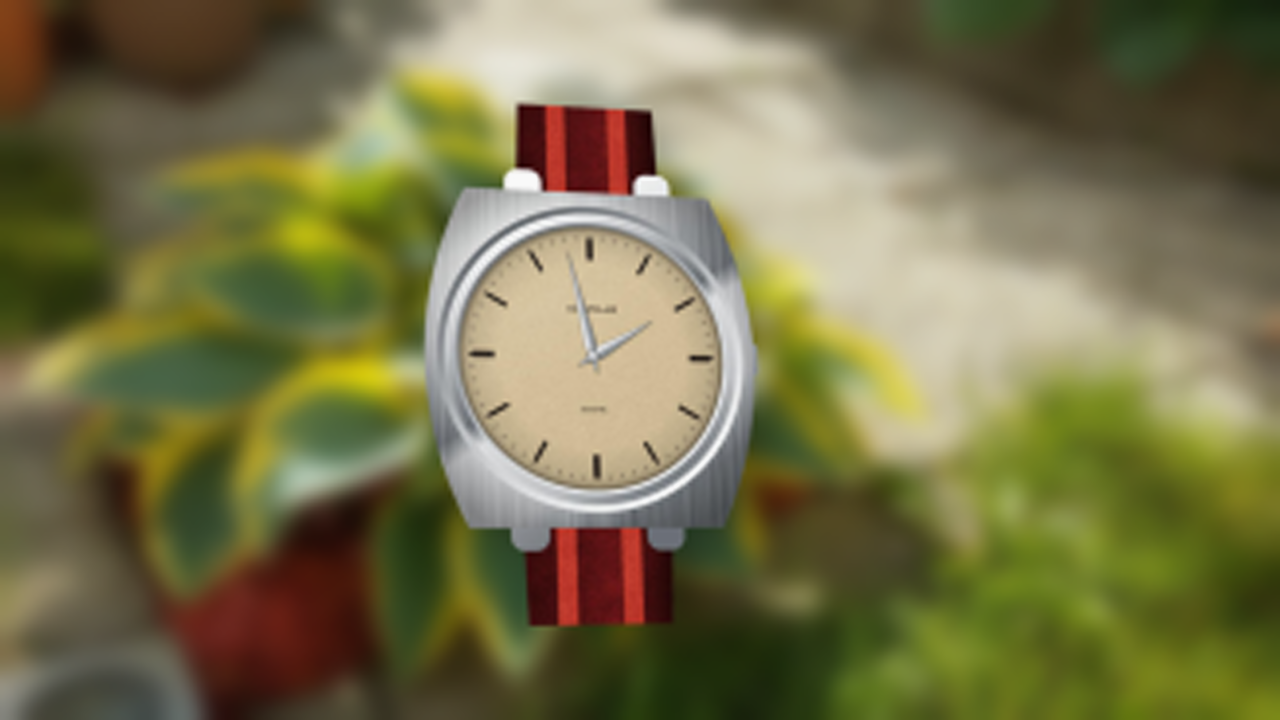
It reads **1:58**
